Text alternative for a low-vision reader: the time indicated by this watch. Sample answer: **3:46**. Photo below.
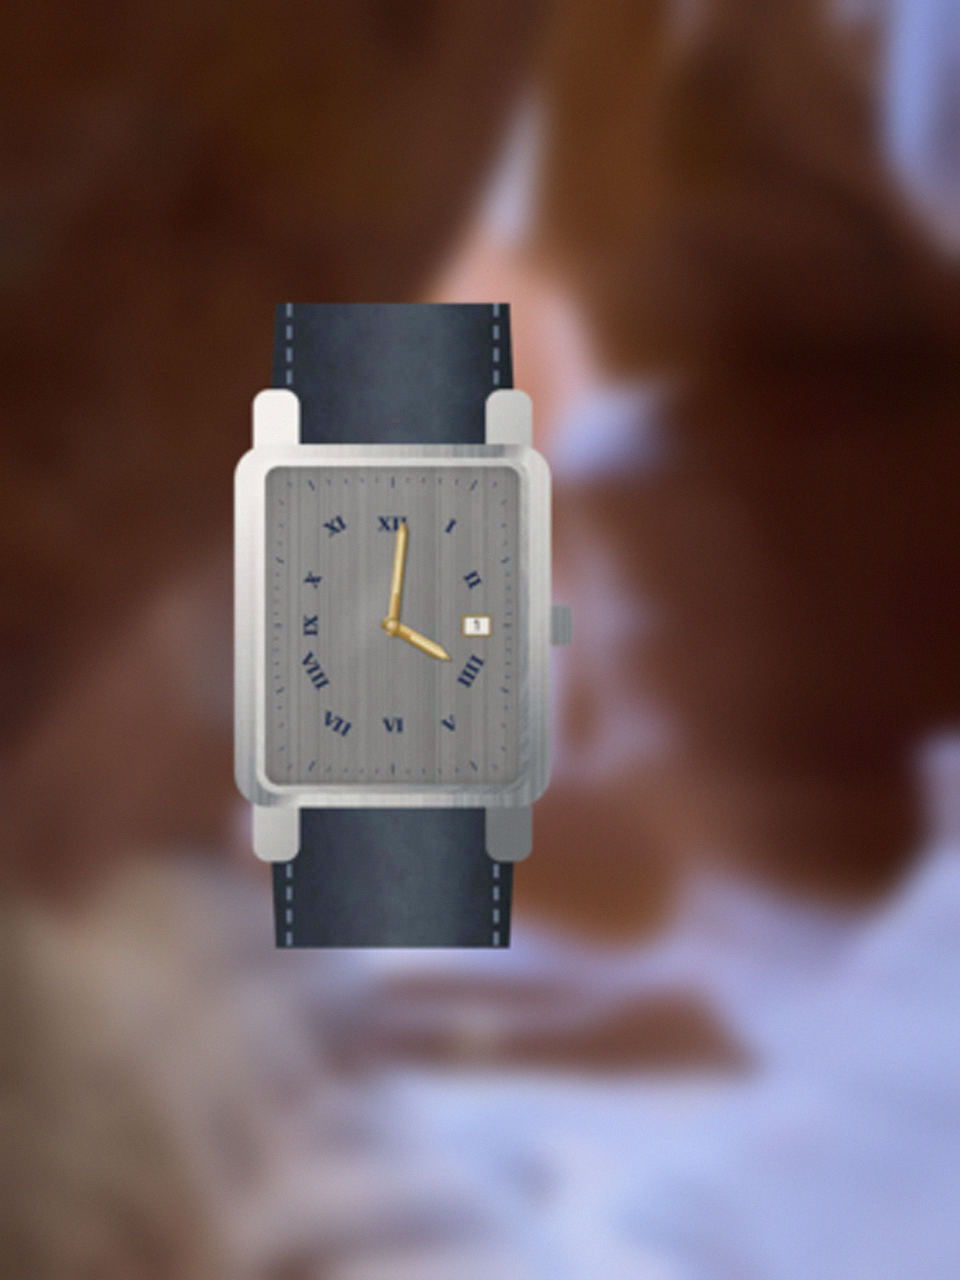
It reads **4:01**
